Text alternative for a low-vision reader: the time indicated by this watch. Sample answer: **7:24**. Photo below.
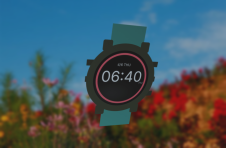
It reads **6:40**
